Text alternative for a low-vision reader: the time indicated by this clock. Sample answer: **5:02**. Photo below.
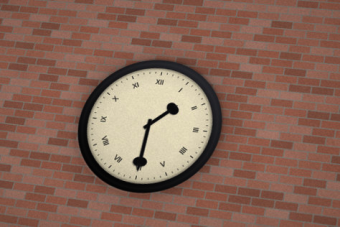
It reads **1:30**
